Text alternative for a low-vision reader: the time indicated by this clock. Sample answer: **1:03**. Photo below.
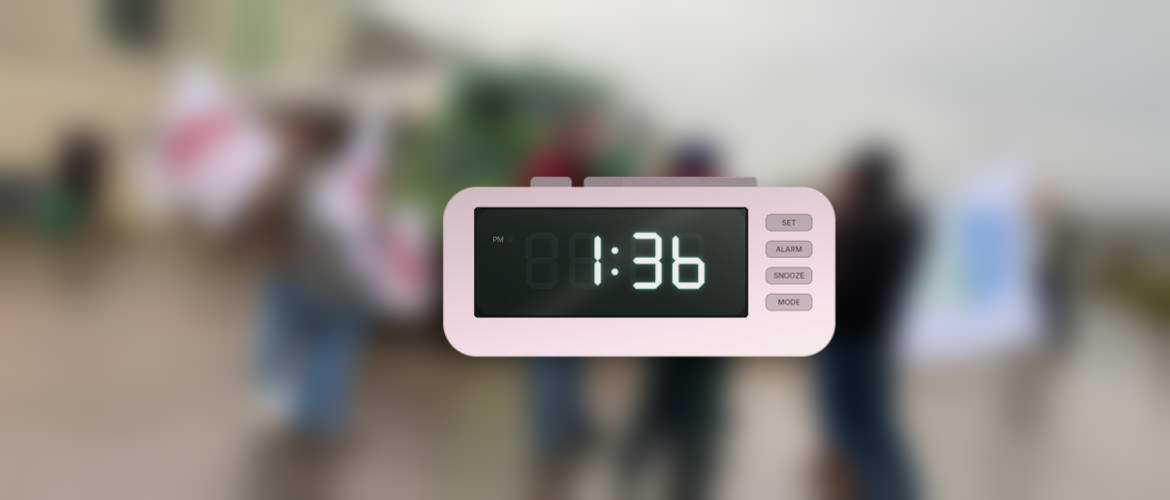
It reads **1:36**
